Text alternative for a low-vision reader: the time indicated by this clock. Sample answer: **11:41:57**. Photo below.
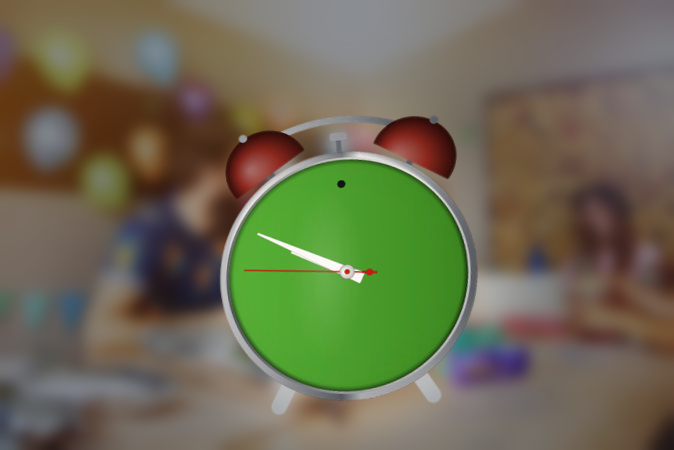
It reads **9:49:46**
